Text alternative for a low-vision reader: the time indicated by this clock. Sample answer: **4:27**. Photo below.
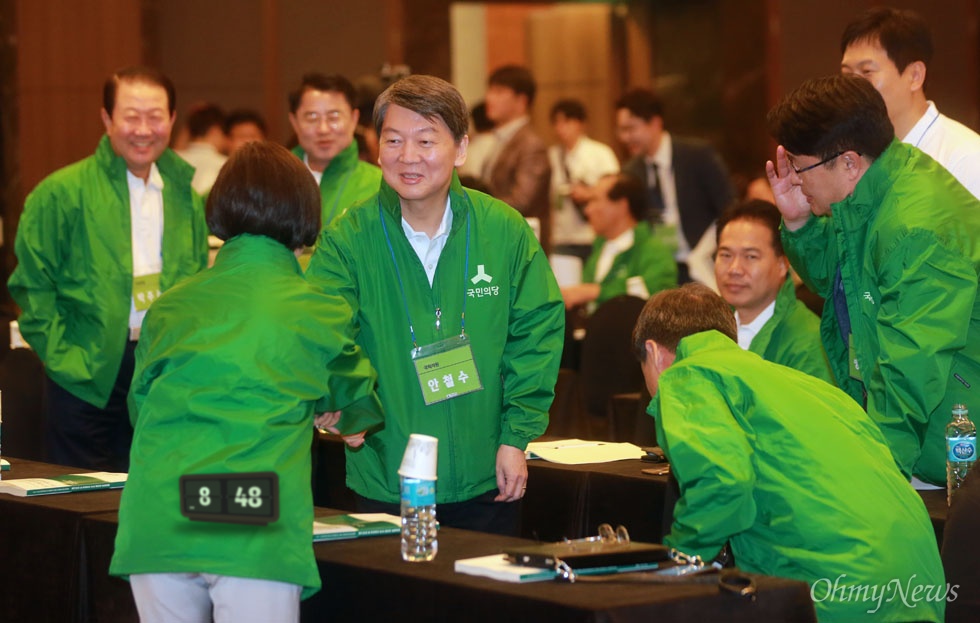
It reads **8:48**
